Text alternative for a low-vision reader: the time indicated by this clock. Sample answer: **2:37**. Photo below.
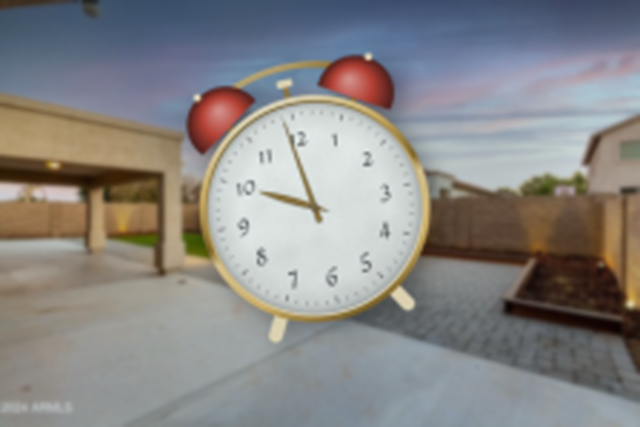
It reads **9:59**
